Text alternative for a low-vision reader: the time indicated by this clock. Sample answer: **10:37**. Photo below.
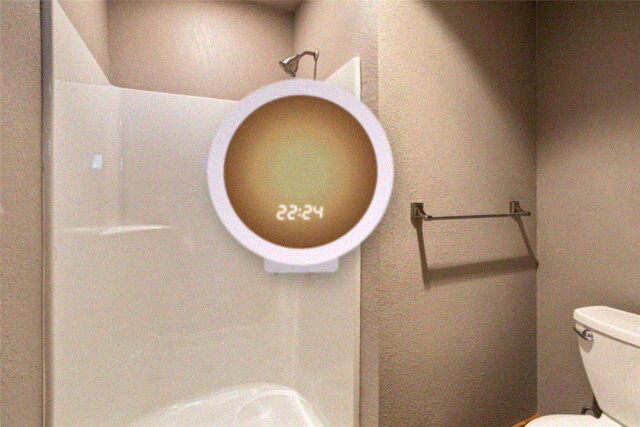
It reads **22:24**
